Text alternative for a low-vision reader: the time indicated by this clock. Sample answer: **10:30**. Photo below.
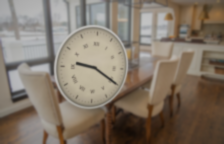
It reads **9:20**
